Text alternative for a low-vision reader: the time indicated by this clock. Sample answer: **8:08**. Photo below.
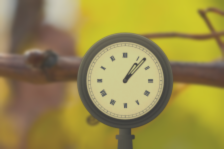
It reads **1:07**
